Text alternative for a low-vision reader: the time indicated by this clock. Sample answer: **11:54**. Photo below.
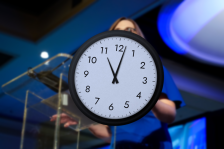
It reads **11:02**
